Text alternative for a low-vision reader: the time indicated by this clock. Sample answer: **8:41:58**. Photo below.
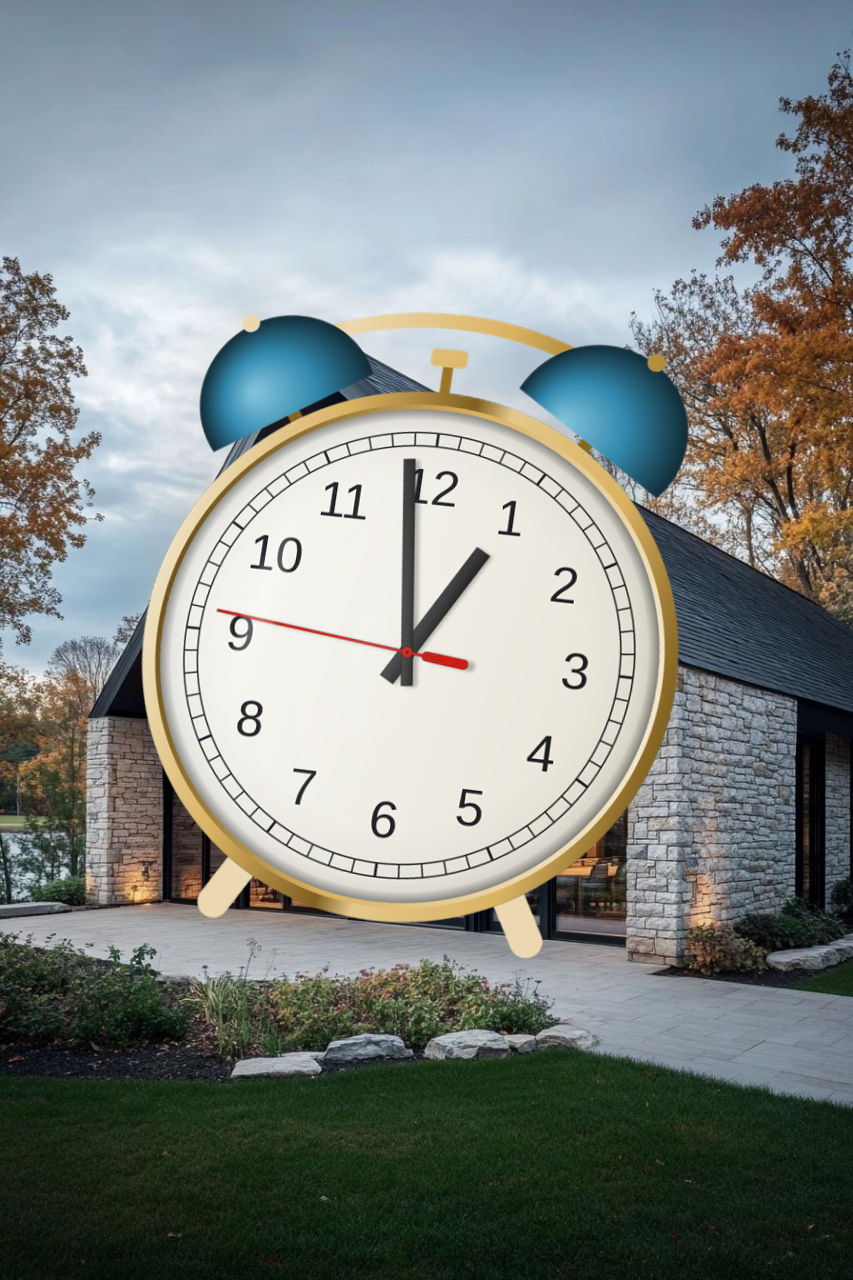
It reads **12:58:46**
